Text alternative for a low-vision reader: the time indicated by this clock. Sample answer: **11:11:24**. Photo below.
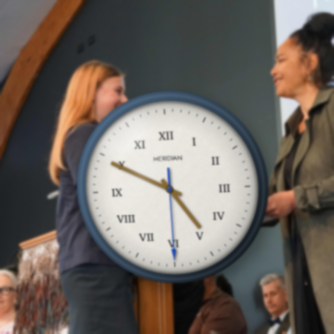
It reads **4:49:30**
